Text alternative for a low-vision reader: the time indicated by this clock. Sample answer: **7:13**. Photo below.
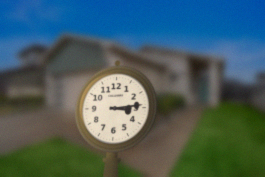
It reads **3:14**
